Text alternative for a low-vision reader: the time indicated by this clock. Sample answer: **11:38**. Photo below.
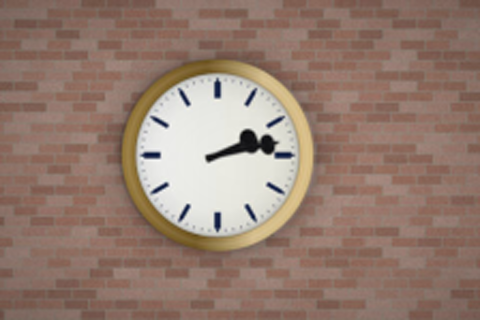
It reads **2:13**
